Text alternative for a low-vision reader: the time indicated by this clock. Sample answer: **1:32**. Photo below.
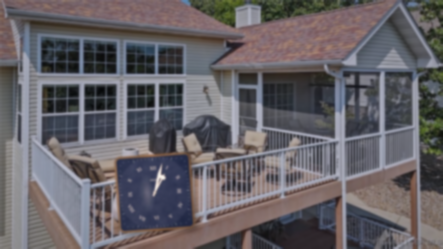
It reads **1:03**
